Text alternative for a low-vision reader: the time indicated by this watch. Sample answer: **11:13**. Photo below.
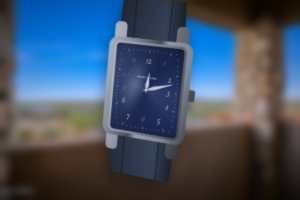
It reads **12:12**
